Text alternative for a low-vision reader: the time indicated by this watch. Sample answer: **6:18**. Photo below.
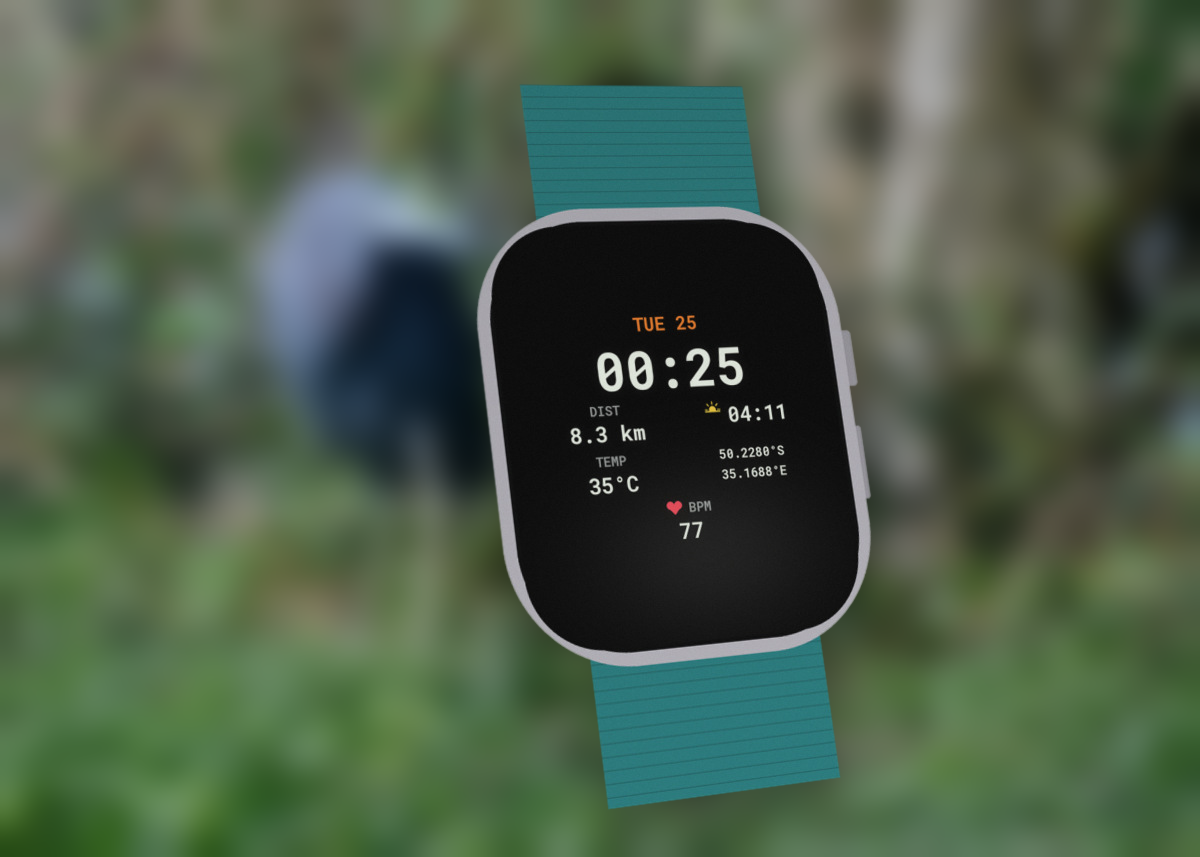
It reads **0:25**
